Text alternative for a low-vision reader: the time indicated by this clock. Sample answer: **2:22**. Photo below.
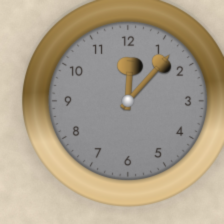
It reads **12:07**
